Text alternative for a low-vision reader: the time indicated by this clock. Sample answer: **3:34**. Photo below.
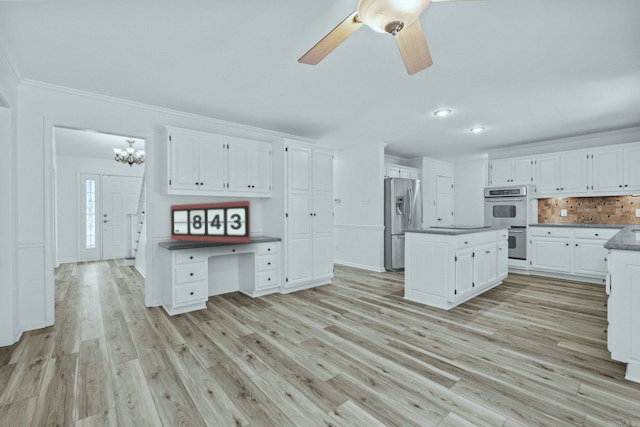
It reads **8:43**
